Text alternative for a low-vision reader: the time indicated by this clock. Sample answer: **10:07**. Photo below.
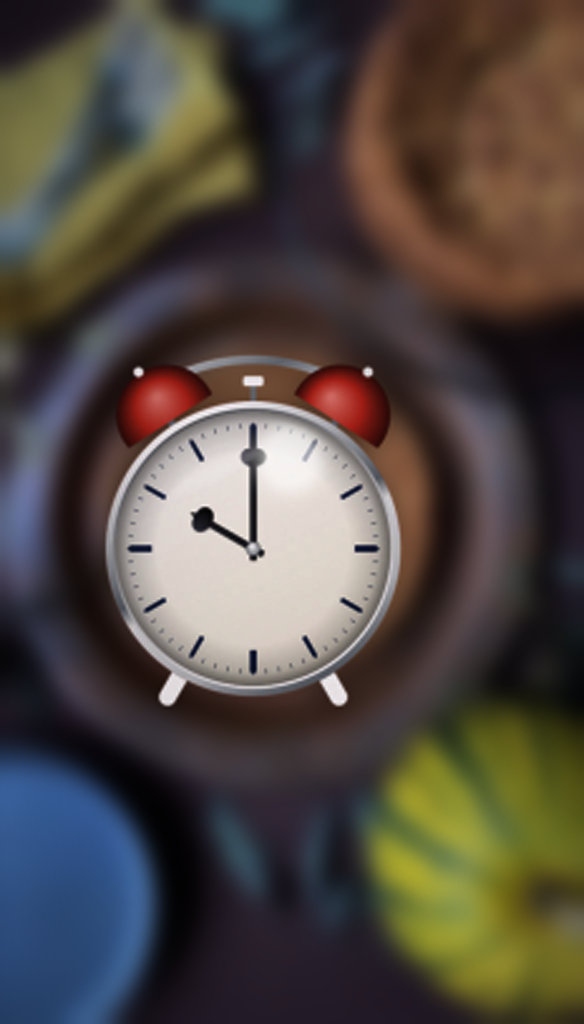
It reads **10:00**
